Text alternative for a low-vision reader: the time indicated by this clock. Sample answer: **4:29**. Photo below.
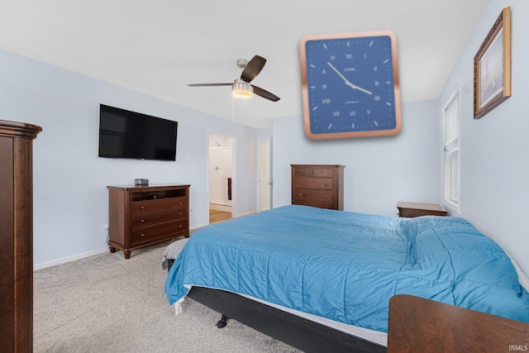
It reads **3:53**
